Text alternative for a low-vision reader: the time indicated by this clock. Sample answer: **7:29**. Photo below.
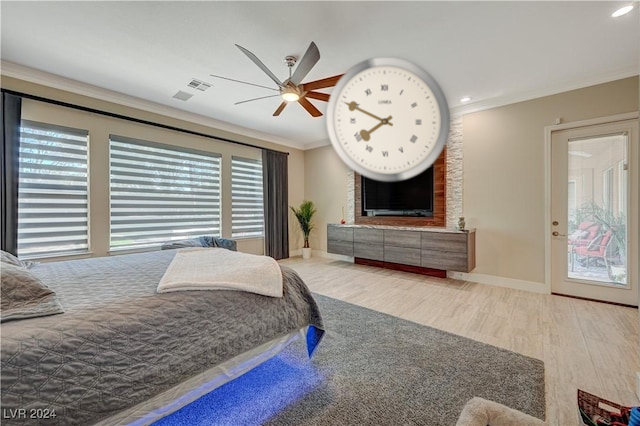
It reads **7:49**
